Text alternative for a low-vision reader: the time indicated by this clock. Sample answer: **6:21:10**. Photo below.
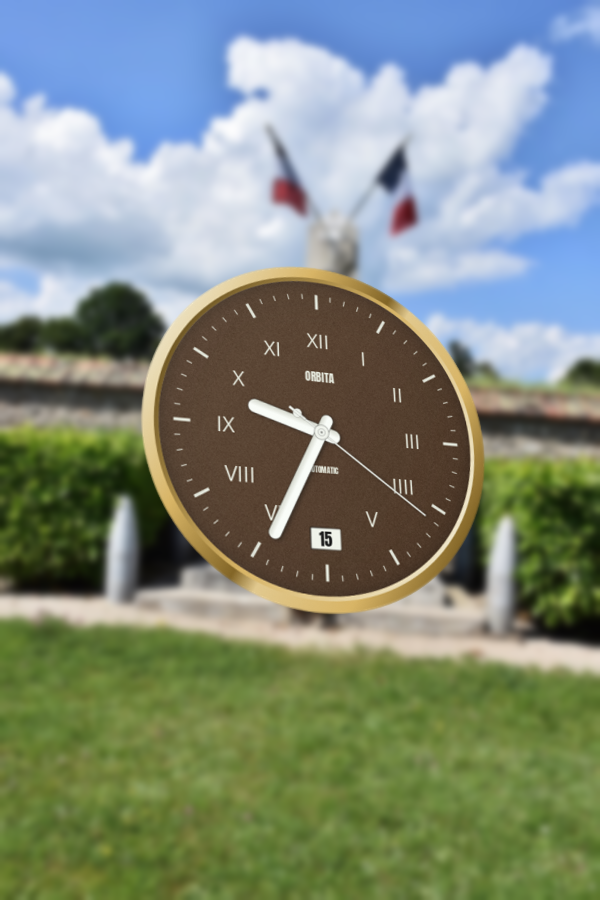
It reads **9:34:21**
